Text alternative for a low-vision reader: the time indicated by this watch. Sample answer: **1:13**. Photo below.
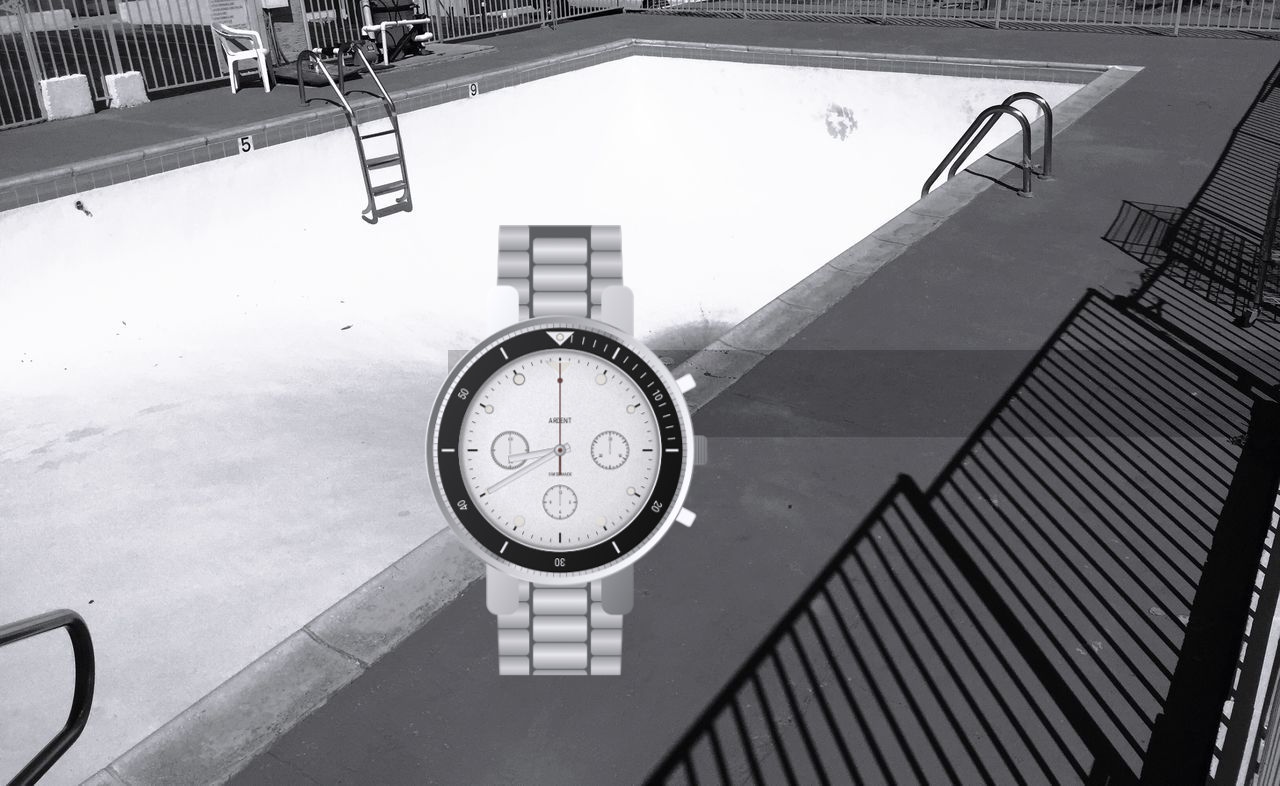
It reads **8:40**
